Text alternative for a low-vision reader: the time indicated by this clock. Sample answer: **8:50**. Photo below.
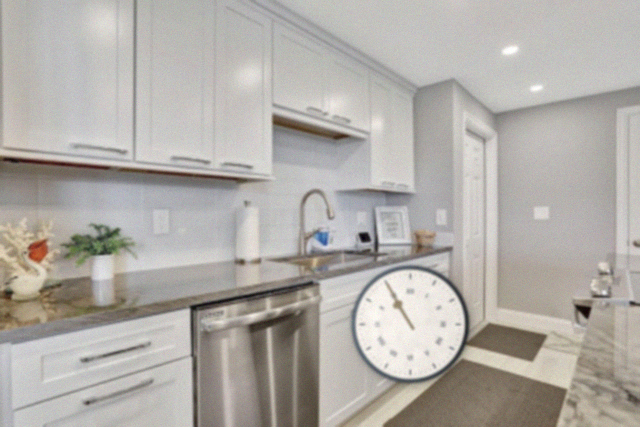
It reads **10:55**
